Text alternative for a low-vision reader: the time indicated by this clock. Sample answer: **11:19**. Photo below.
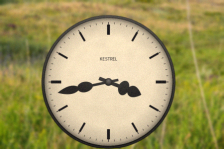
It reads **3:43**
